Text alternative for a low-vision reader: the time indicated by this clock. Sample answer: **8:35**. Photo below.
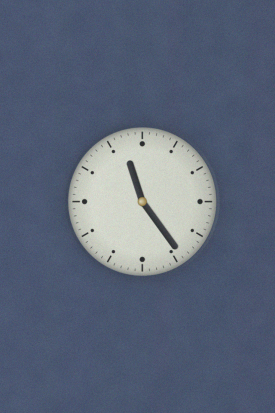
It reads **11:24**
